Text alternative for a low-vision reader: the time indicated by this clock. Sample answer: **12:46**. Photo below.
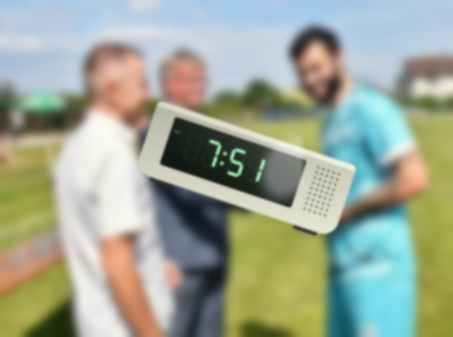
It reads **7:51**
